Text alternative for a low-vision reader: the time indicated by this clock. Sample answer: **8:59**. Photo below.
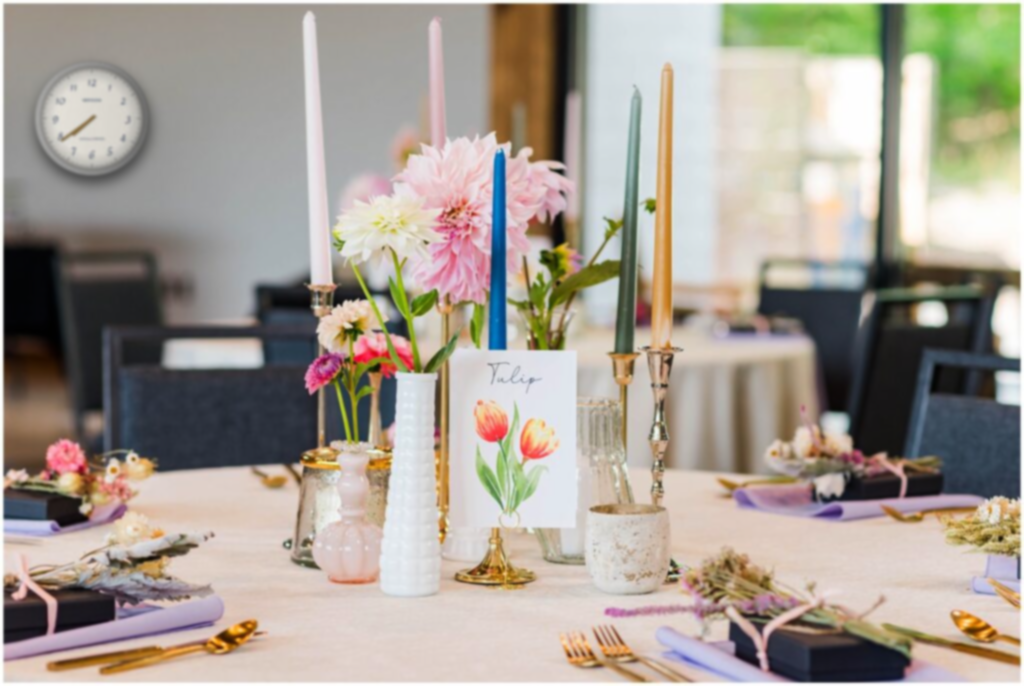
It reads **7:39**
